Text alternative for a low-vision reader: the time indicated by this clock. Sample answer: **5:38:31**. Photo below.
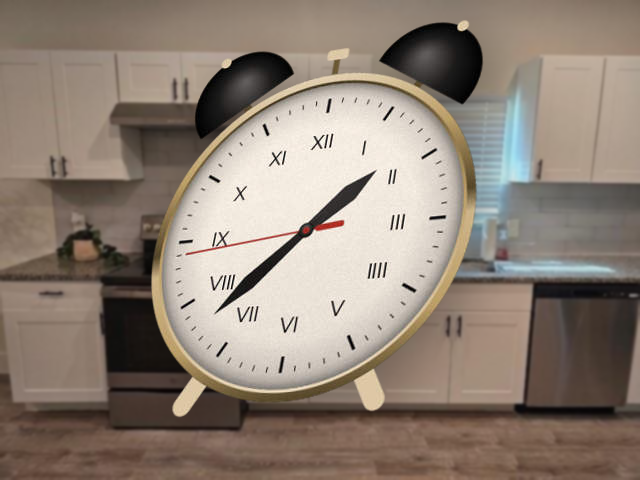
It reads **1:37:44**
